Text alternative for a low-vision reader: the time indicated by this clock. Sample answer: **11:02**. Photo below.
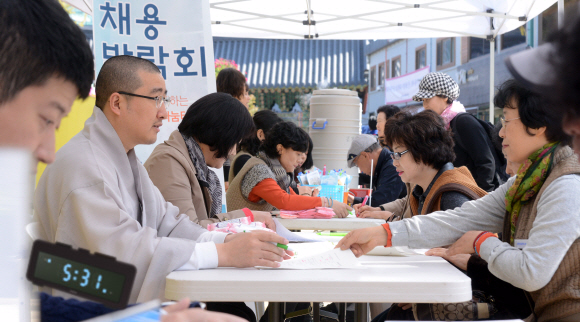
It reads **5:31**
